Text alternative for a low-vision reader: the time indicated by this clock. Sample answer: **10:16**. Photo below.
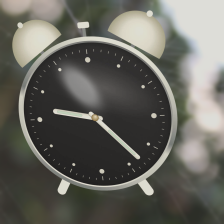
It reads **9:23**
